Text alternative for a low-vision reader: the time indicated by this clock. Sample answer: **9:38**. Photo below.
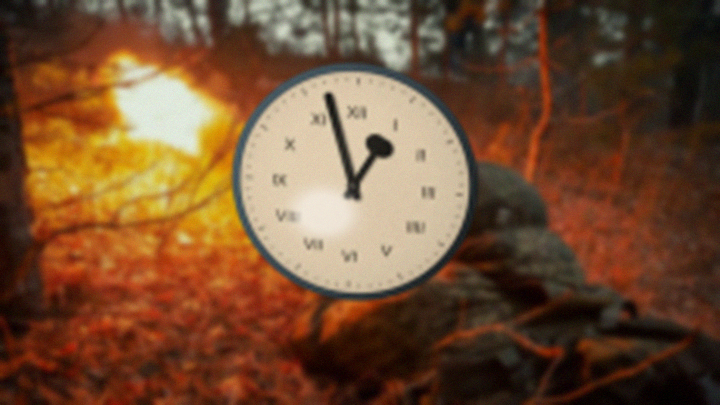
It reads **12:57**
